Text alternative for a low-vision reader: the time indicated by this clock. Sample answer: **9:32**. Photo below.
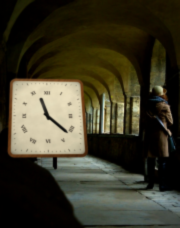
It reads **11:22**
